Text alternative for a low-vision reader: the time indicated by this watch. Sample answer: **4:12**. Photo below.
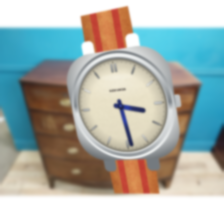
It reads **3:29**
